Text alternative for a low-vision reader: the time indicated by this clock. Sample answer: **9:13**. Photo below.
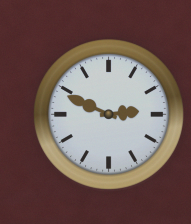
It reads **2:49**
